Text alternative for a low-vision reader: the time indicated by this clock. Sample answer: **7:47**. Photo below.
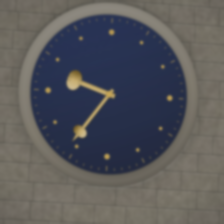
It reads **9:36**
